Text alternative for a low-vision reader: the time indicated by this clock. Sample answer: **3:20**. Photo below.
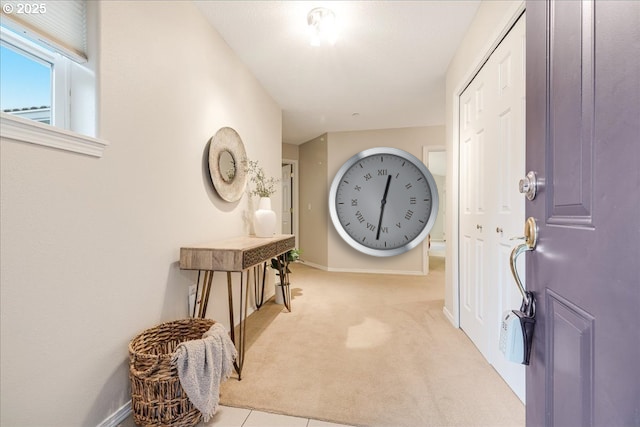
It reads **12:32**
